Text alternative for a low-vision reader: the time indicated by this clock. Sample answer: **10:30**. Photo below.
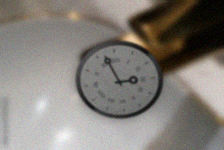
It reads **2:57**
